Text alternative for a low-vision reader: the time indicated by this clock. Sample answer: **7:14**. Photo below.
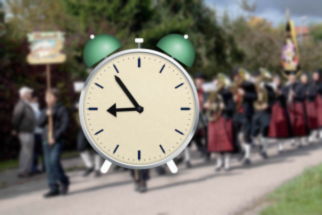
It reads **8:54**
